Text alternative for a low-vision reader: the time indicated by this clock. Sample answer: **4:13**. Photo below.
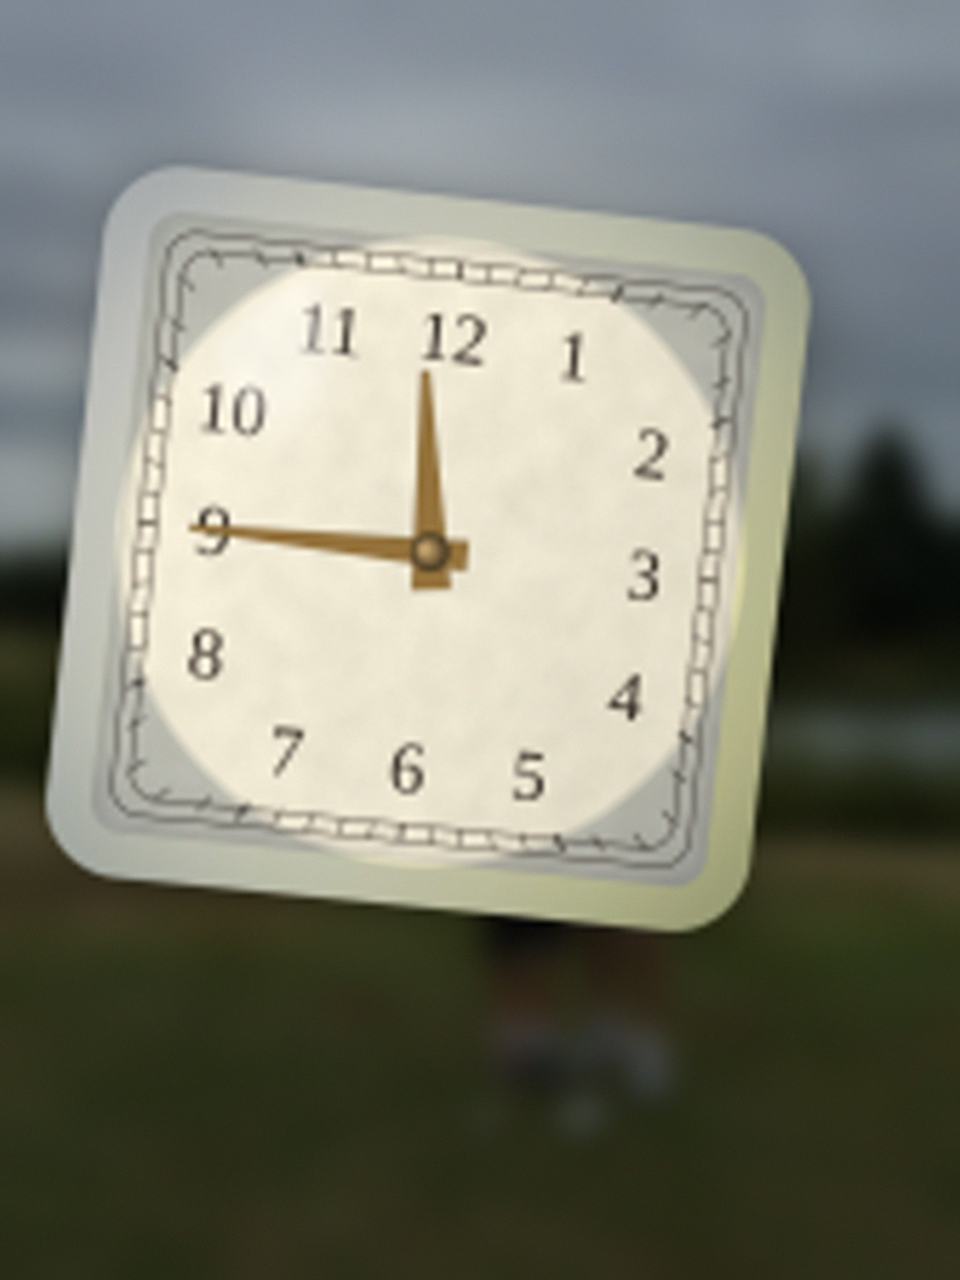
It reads **11:45**
